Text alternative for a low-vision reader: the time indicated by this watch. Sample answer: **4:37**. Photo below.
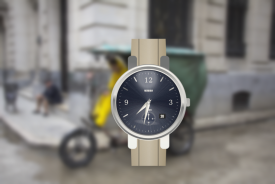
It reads **7:32**
